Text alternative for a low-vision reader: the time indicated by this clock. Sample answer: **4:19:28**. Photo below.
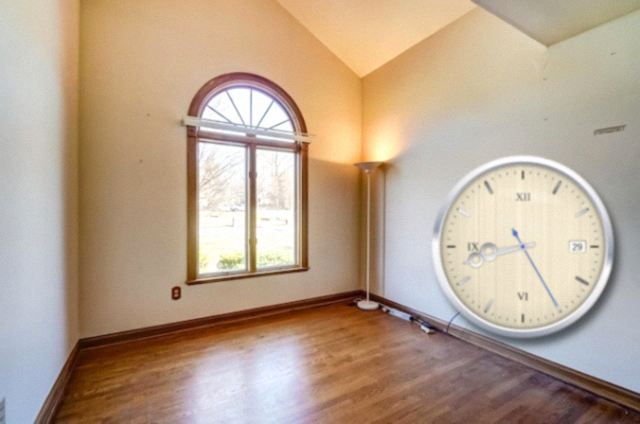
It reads **8:42:25**
